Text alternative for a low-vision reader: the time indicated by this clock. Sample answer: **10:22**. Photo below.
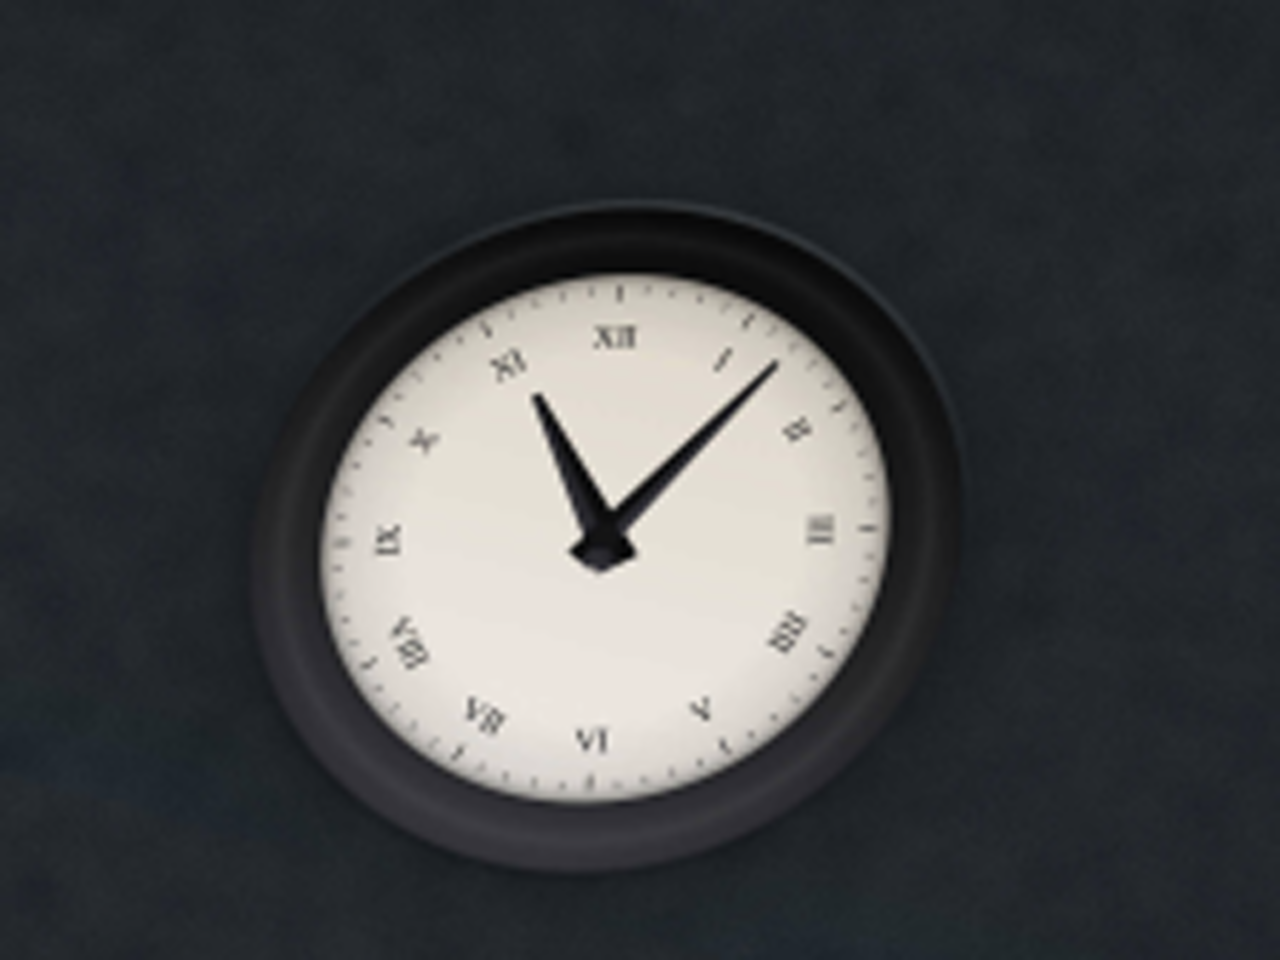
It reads **11:07**
